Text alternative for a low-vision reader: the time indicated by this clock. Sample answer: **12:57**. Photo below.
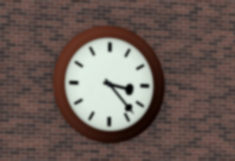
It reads **3:23**
